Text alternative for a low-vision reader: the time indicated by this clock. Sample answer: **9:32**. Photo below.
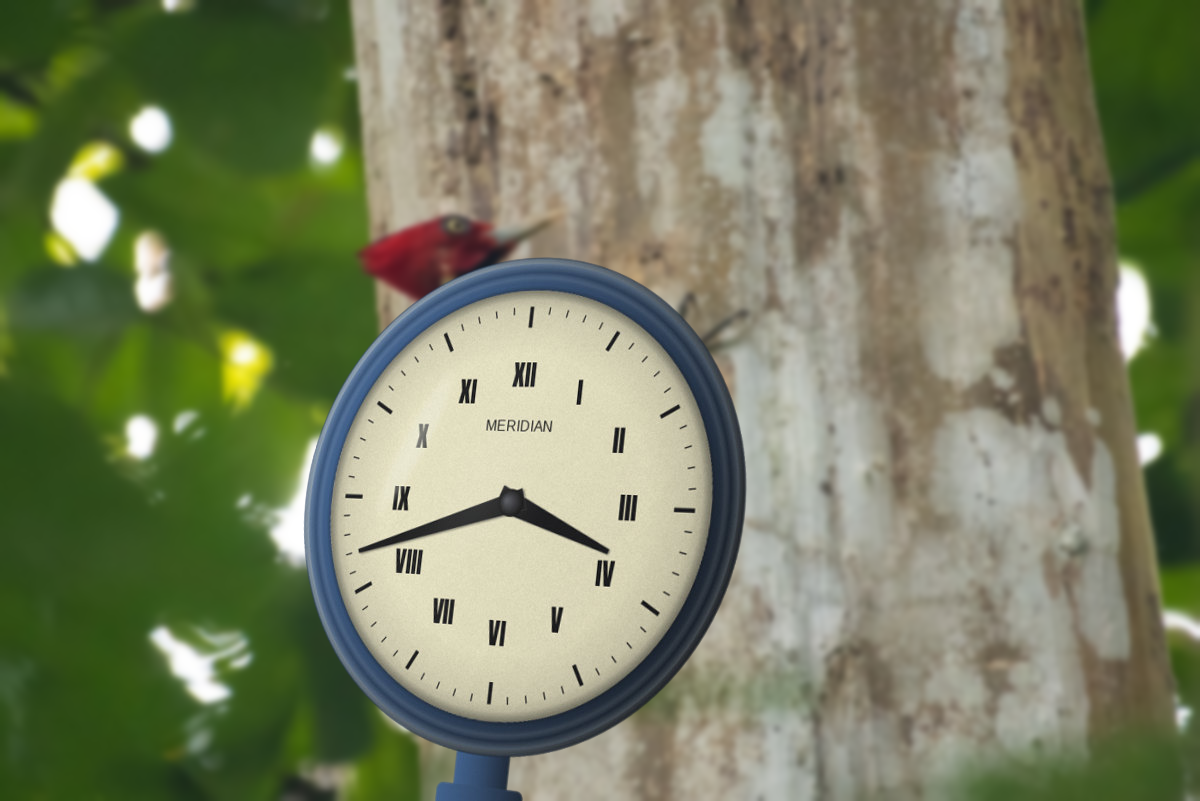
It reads **3:42**
